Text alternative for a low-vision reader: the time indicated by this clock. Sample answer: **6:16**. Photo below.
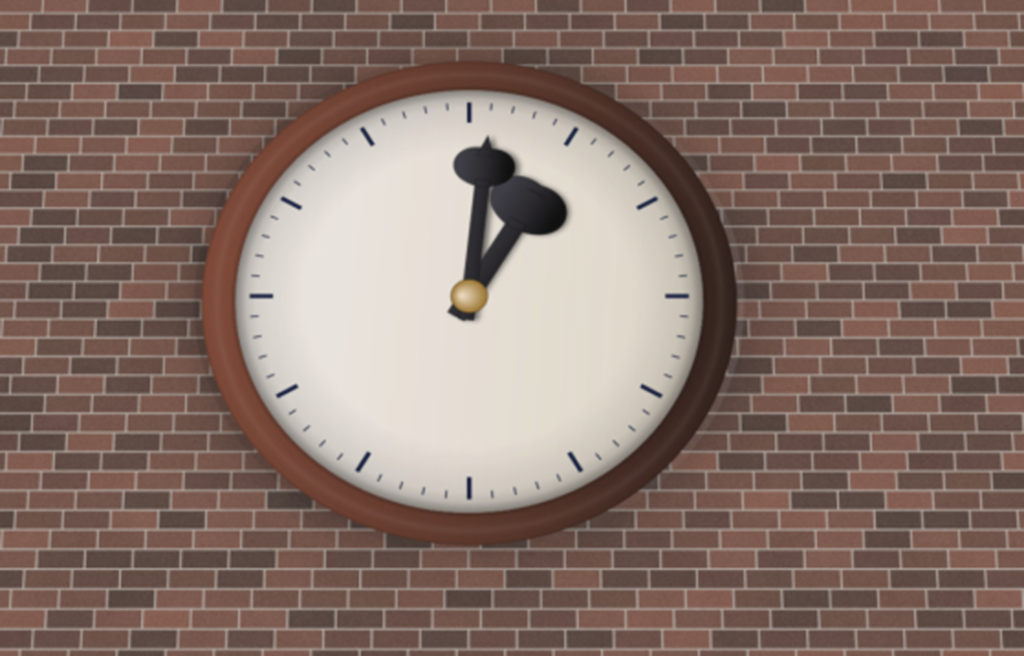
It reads **1:01**
